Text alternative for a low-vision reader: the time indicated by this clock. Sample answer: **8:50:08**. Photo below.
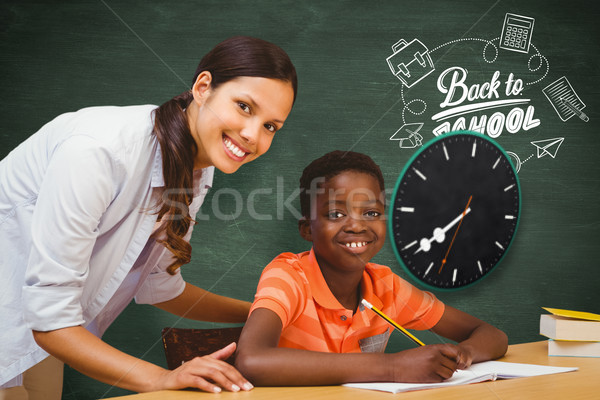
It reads **7:38:33**
